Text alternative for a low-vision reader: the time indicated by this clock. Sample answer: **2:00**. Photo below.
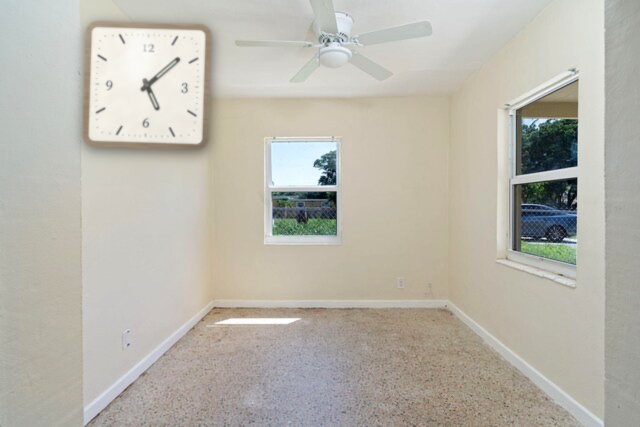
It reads **5:08**
